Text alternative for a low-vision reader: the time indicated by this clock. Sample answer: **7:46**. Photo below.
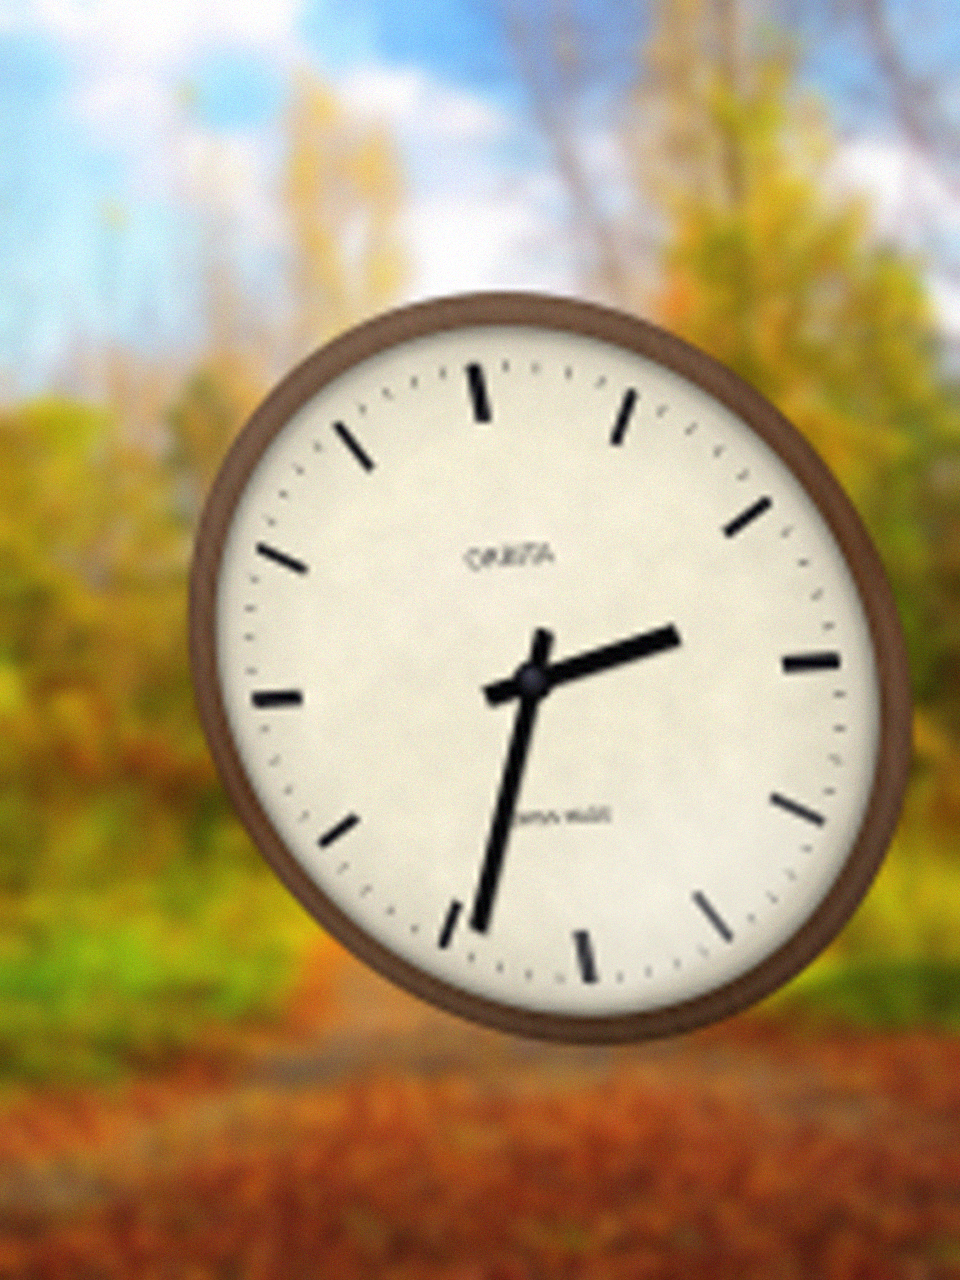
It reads **2:34**
